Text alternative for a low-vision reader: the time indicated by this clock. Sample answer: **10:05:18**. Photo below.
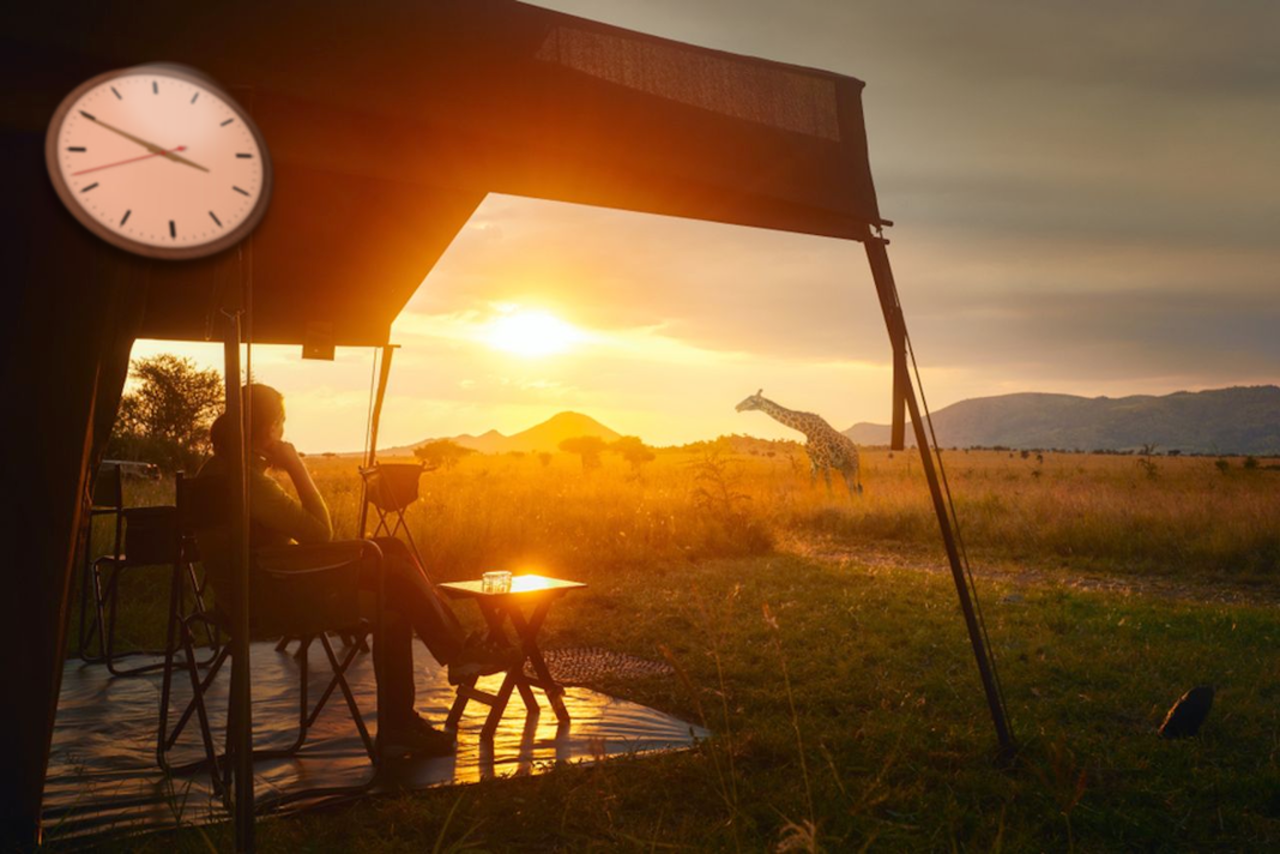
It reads **3:49:42**
